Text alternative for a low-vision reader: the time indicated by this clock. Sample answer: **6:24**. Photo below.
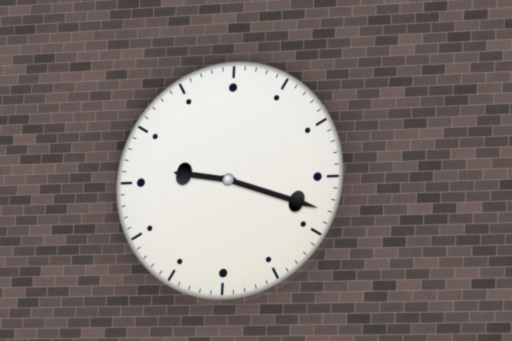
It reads **9:18**
